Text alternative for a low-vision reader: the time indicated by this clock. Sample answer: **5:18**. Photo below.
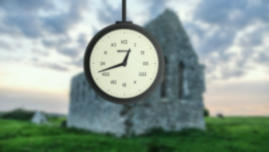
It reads **12:42**
